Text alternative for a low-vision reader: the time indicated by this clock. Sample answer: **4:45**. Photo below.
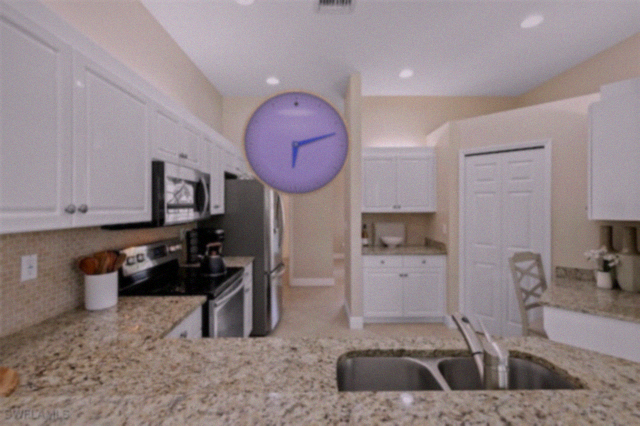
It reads **6:12**
